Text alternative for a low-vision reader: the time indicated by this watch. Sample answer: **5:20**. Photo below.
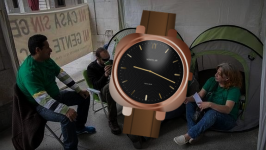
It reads **9:18**
